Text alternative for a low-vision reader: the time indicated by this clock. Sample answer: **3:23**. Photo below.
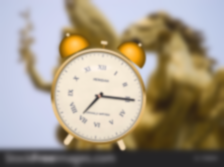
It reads **7:15**
